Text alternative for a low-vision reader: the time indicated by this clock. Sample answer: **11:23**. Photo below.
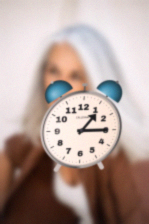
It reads **1:15**
